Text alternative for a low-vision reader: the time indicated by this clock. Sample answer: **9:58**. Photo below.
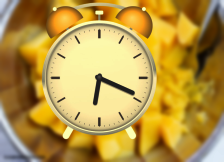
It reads **6:19**
